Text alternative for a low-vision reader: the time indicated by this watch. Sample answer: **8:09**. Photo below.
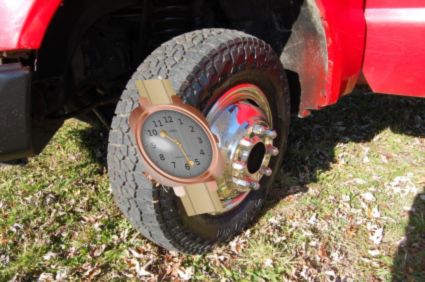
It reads **10:28**
